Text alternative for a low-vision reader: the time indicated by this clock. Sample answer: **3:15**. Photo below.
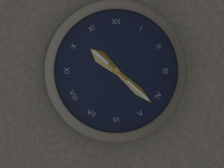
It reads **10:22**
